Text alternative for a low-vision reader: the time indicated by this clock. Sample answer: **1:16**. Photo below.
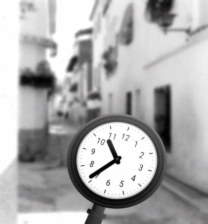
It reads **10:36**
